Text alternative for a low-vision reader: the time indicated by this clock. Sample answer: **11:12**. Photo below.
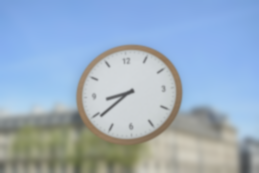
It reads **8:39**
